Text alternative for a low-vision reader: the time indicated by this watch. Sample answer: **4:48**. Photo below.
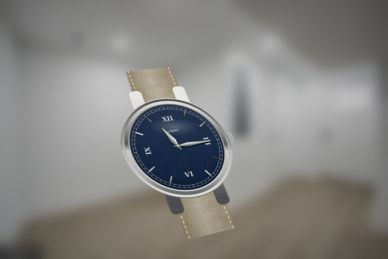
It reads **11:15**
